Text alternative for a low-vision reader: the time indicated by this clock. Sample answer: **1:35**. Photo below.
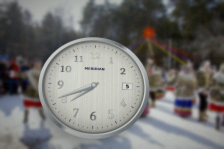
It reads **7:41**
